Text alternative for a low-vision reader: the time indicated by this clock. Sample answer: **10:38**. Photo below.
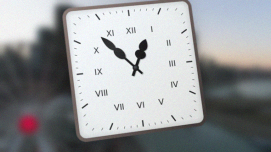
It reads **12:53**
